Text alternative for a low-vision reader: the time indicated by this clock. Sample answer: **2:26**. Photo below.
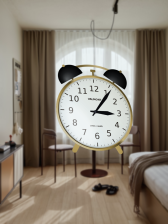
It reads **3:06**
